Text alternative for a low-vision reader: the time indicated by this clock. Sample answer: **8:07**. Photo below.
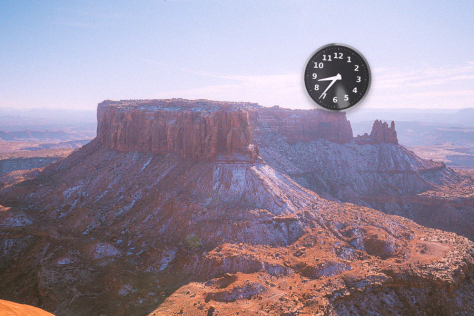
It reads **8:36**
